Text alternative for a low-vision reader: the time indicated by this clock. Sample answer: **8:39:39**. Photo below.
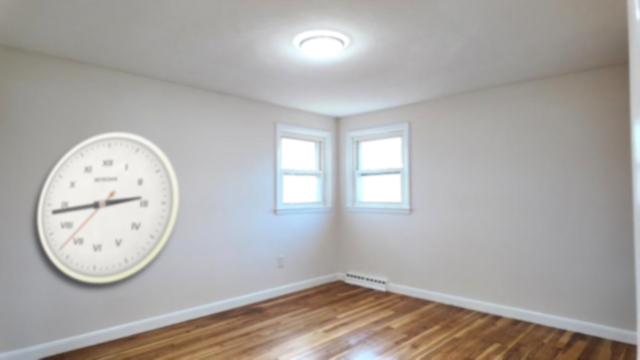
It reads **2:43:37**
